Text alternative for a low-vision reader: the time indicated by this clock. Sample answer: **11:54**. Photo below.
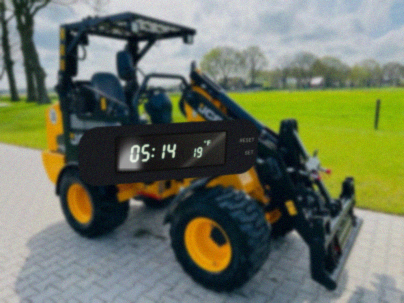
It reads **5:14**
